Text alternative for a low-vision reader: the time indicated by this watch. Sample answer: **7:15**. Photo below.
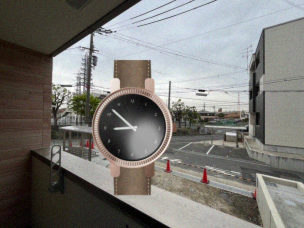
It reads **8:52**
